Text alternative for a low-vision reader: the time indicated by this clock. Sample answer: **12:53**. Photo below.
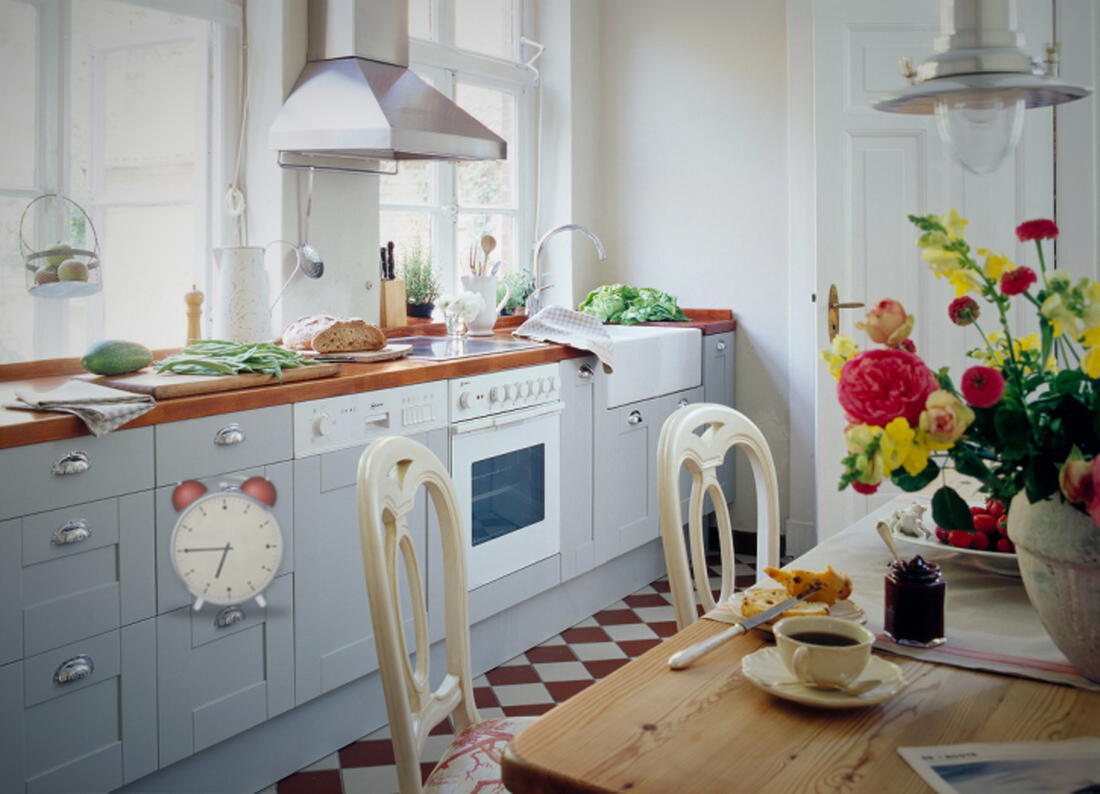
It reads **6:45**
